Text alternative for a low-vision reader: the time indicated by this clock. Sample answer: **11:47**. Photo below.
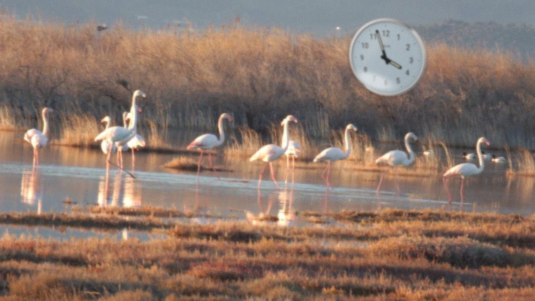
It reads **3:57**
